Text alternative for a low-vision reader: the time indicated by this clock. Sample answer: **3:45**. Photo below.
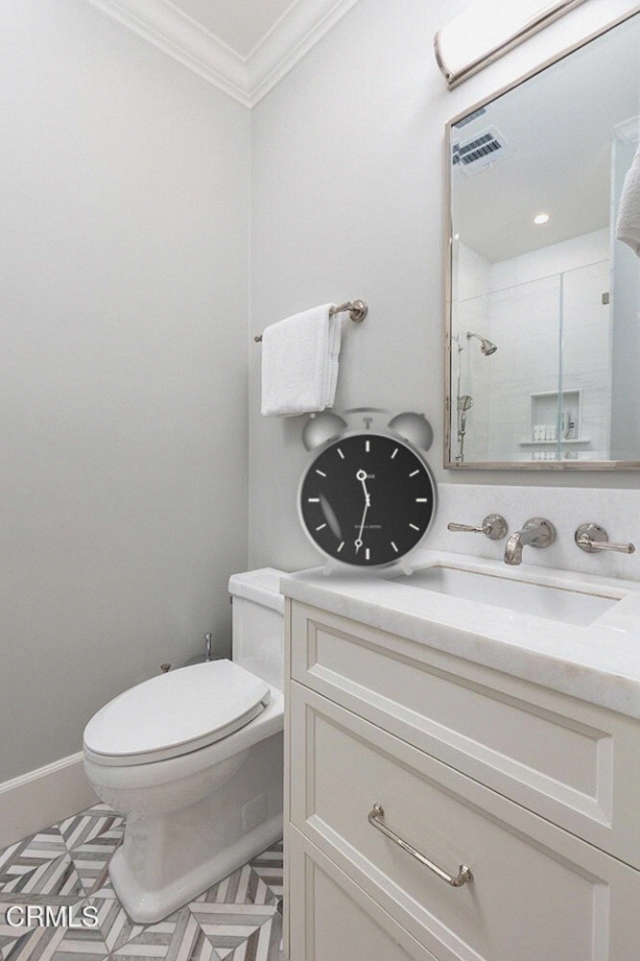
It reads **11:32**
